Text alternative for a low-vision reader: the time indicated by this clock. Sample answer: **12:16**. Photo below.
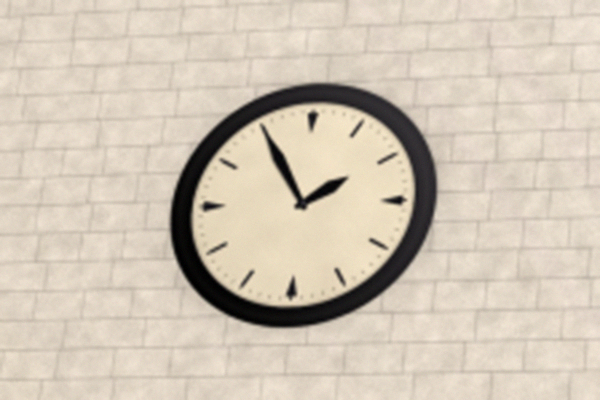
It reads **1:55**
